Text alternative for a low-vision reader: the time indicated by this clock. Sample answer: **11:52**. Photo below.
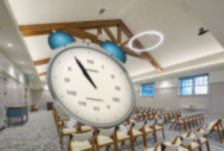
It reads **10:55**
